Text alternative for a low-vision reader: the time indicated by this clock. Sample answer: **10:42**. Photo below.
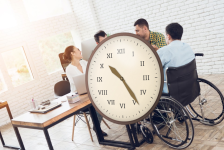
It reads **10:24**
